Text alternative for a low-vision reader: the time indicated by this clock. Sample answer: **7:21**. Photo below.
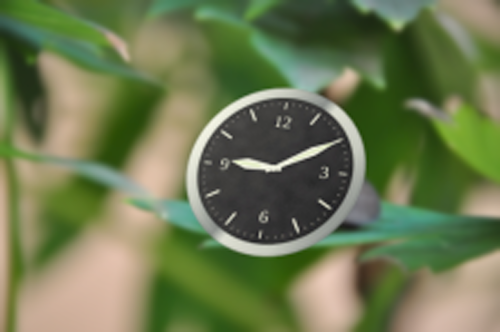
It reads **9:10**
